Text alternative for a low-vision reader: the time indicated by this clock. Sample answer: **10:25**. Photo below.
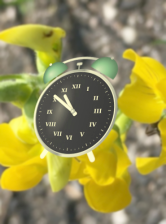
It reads **10:51**
